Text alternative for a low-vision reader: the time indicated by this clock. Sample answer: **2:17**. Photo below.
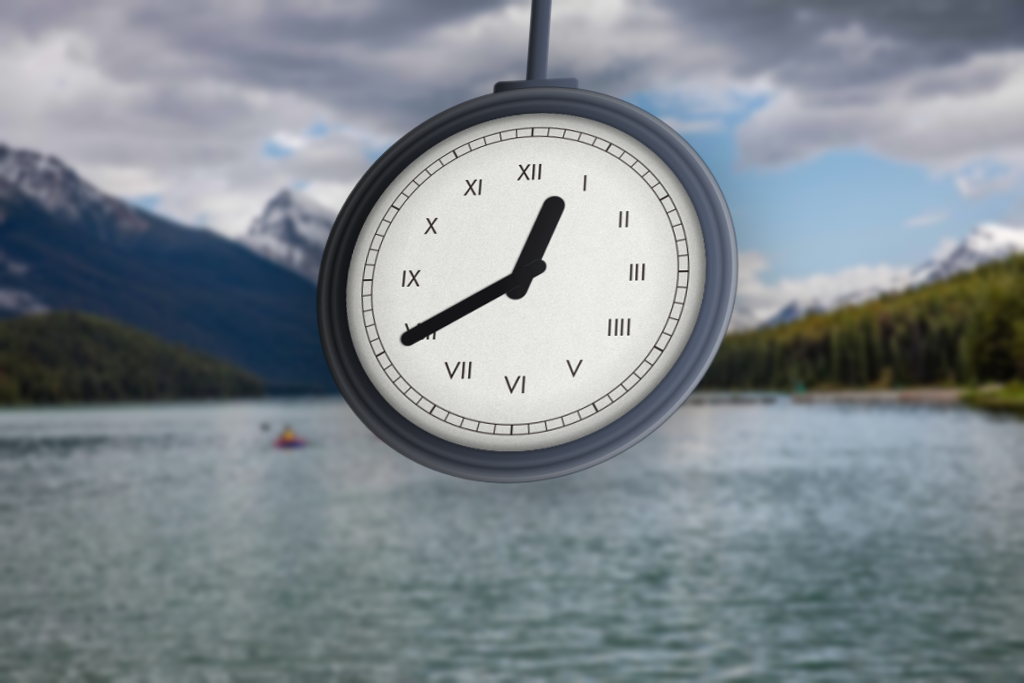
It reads **12:40**
